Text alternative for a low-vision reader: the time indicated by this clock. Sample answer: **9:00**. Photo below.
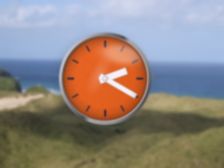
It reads **2:20**
